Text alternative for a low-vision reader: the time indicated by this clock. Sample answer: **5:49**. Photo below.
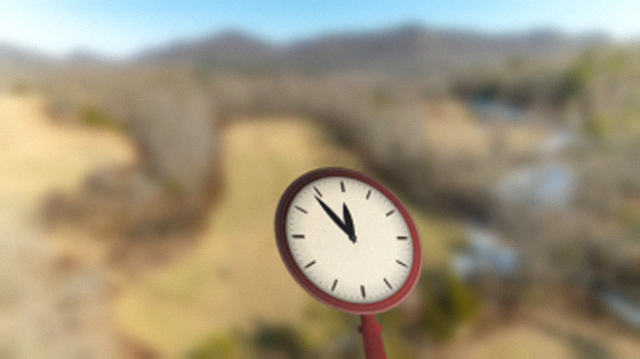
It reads **11:54**
